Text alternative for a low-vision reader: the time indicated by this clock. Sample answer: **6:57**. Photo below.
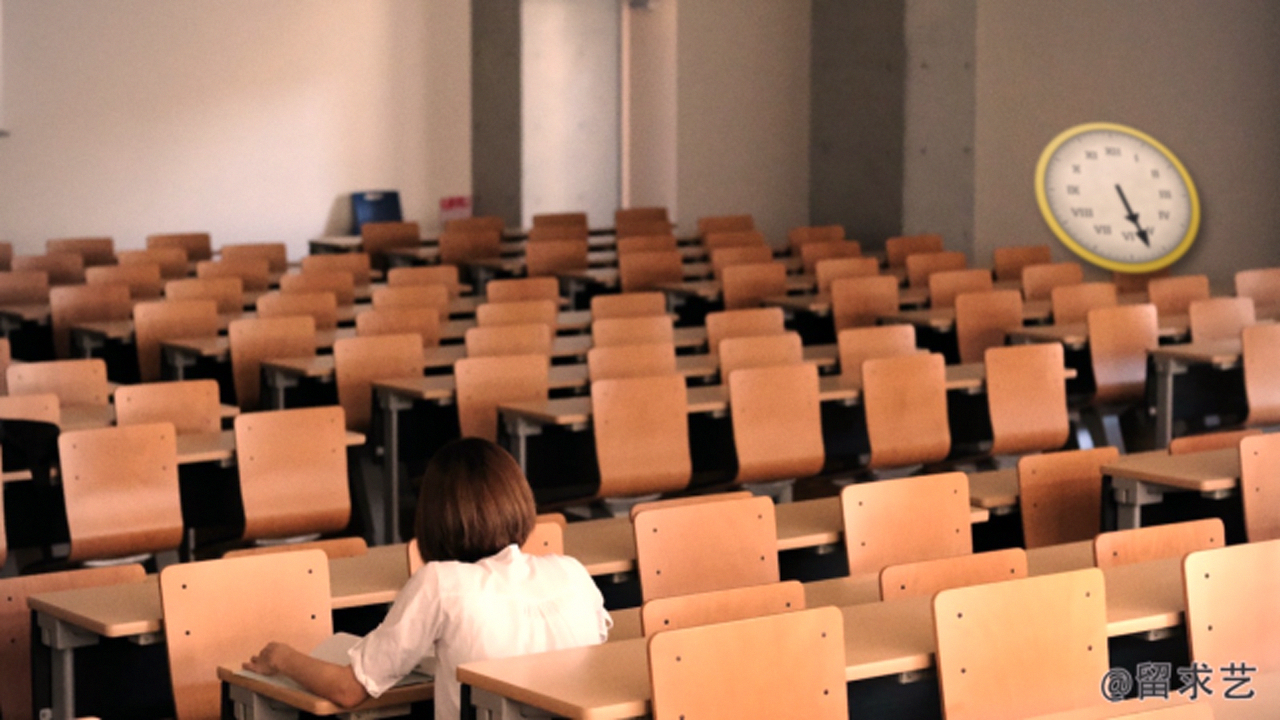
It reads **5:27**
